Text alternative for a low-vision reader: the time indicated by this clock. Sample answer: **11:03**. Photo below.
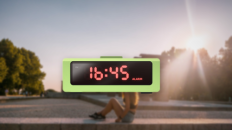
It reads **16:45**
